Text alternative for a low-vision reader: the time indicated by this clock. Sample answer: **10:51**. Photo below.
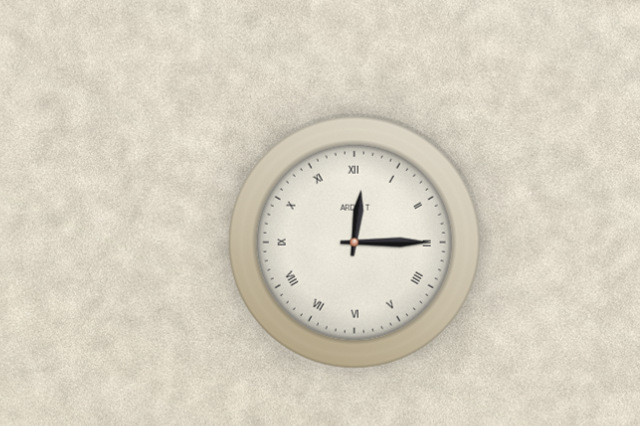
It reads **12:15**
